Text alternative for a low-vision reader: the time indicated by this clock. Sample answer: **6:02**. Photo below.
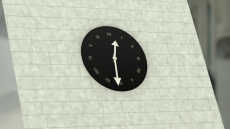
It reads **12:31**
